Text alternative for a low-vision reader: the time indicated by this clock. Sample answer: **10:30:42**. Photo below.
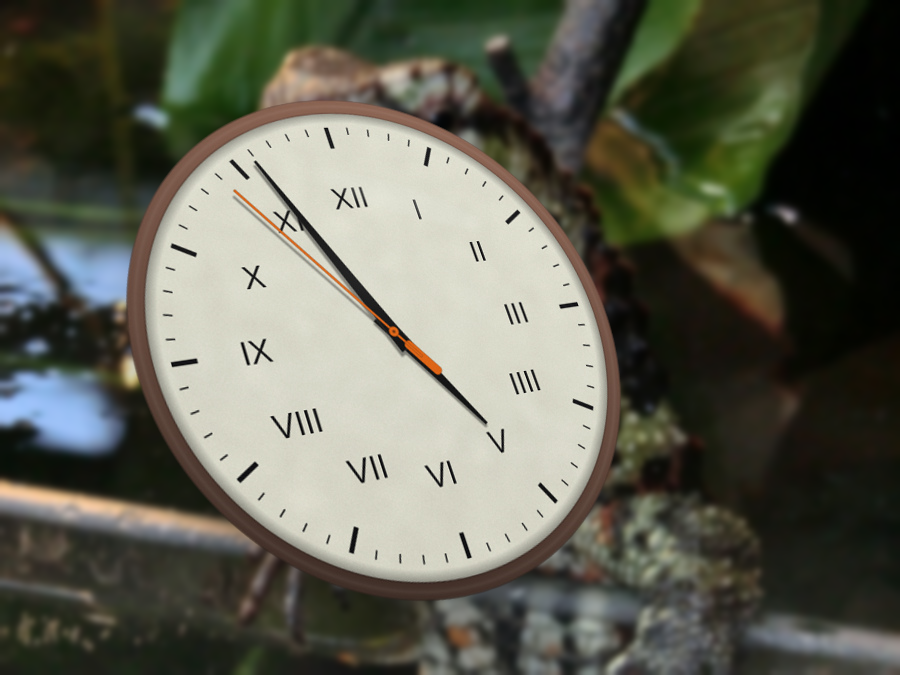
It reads **4:55:54**
